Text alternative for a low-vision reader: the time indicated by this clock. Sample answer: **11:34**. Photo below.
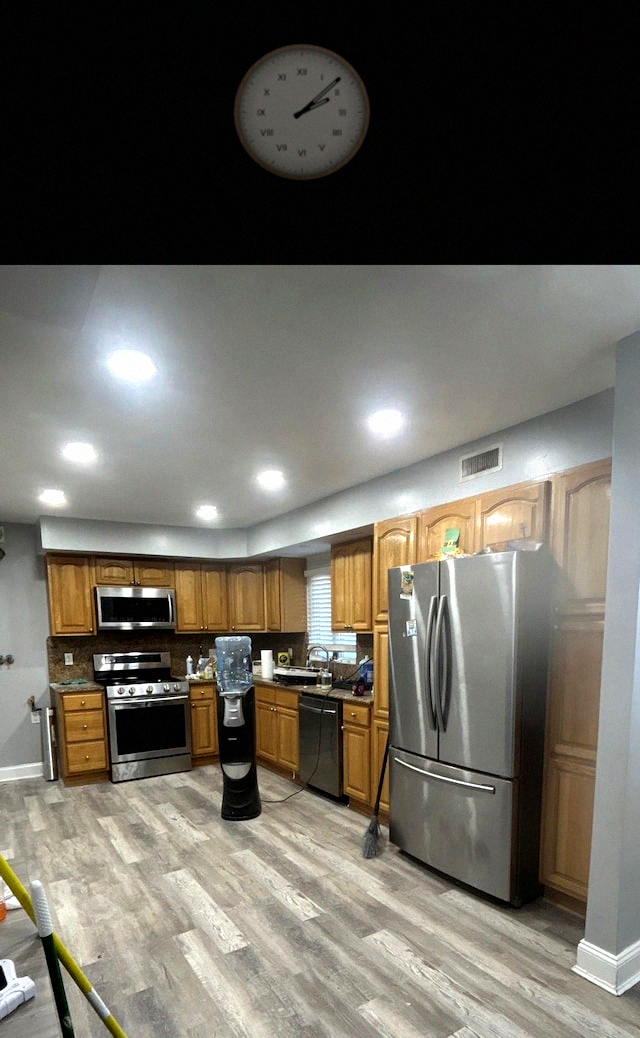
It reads **2:08**
